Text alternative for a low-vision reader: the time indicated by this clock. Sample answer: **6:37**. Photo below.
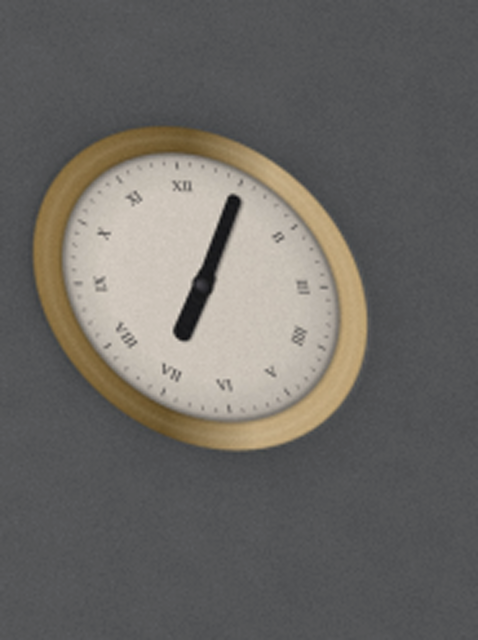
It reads **7:05**
